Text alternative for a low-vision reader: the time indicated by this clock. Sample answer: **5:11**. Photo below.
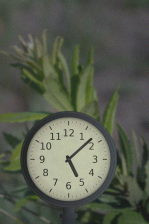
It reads **5:08**
